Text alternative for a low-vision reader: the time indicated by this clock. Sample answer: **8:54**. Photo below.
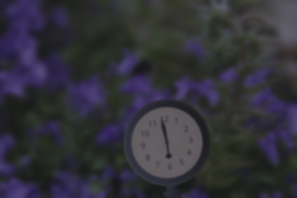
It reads **5:59**
